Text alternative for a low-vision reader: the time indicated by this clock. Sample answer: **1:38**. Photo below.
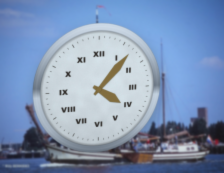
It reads **4:07**
